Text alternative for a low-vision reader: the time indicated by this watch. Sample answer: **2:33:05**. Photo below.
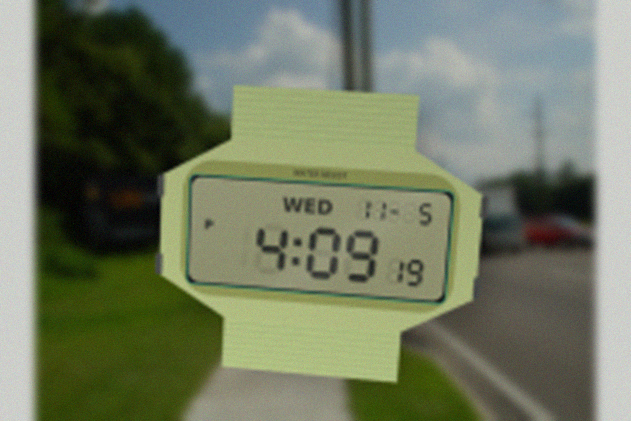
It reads **4:09:19**
